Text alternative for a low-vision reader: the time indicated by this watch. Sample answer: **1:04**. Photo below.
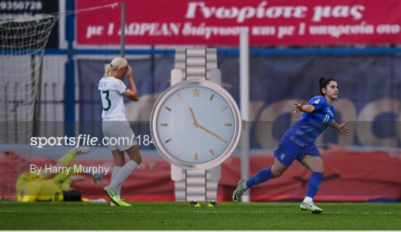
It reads **11:20**
